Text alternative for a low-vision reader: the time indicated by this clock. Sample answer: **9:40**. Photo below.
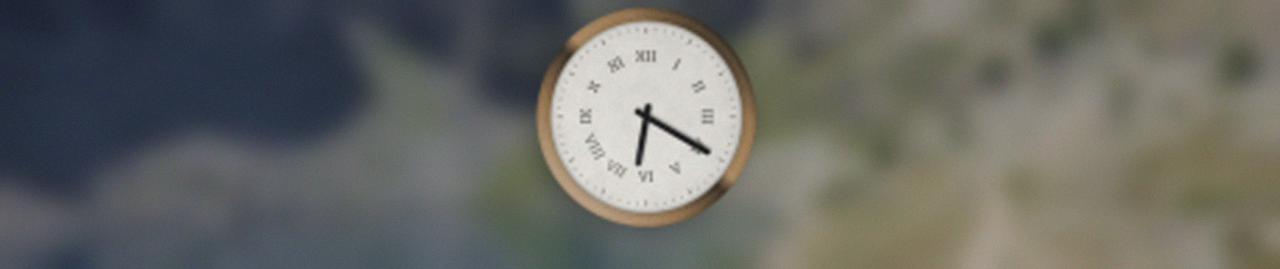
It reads **6:20**
